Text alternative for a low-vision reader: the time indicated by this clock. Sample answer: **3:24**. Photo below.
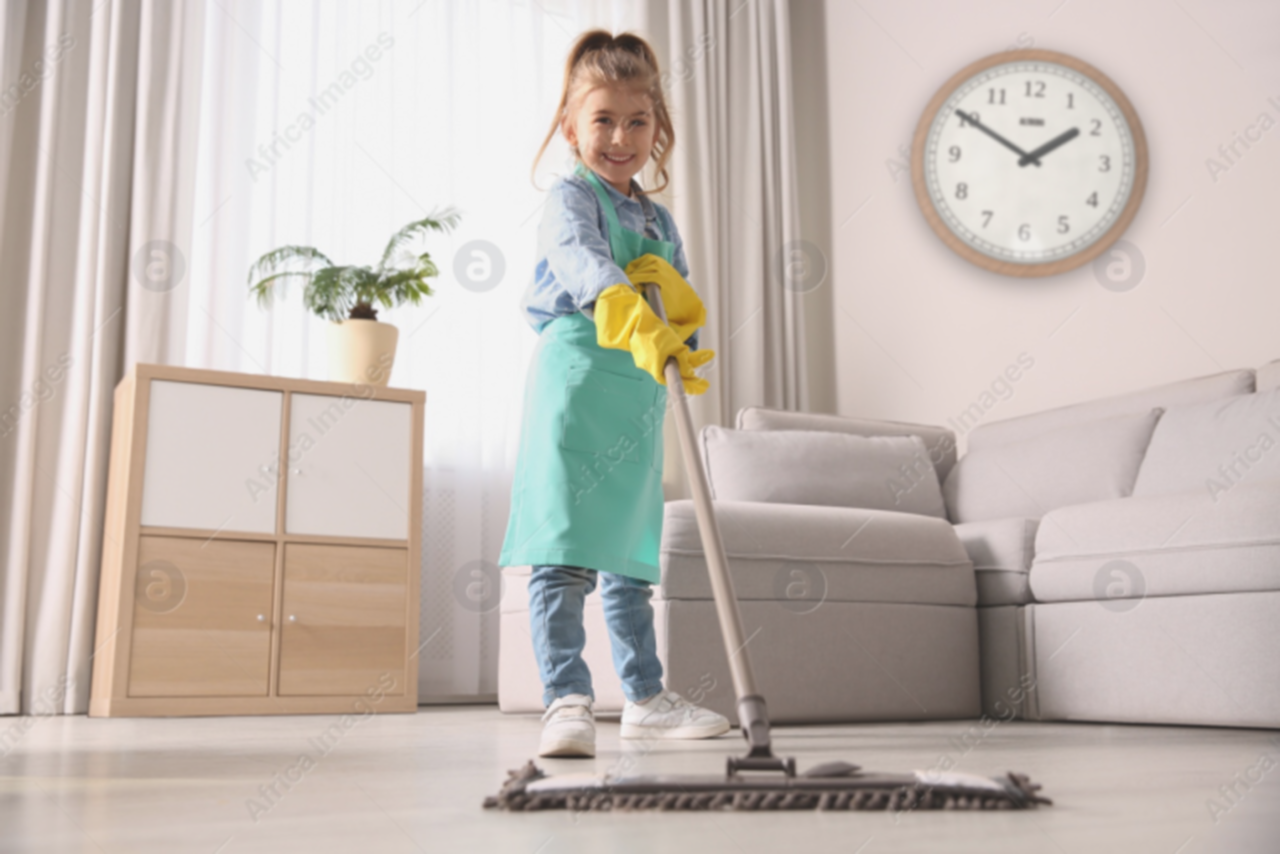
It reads **1:50**
